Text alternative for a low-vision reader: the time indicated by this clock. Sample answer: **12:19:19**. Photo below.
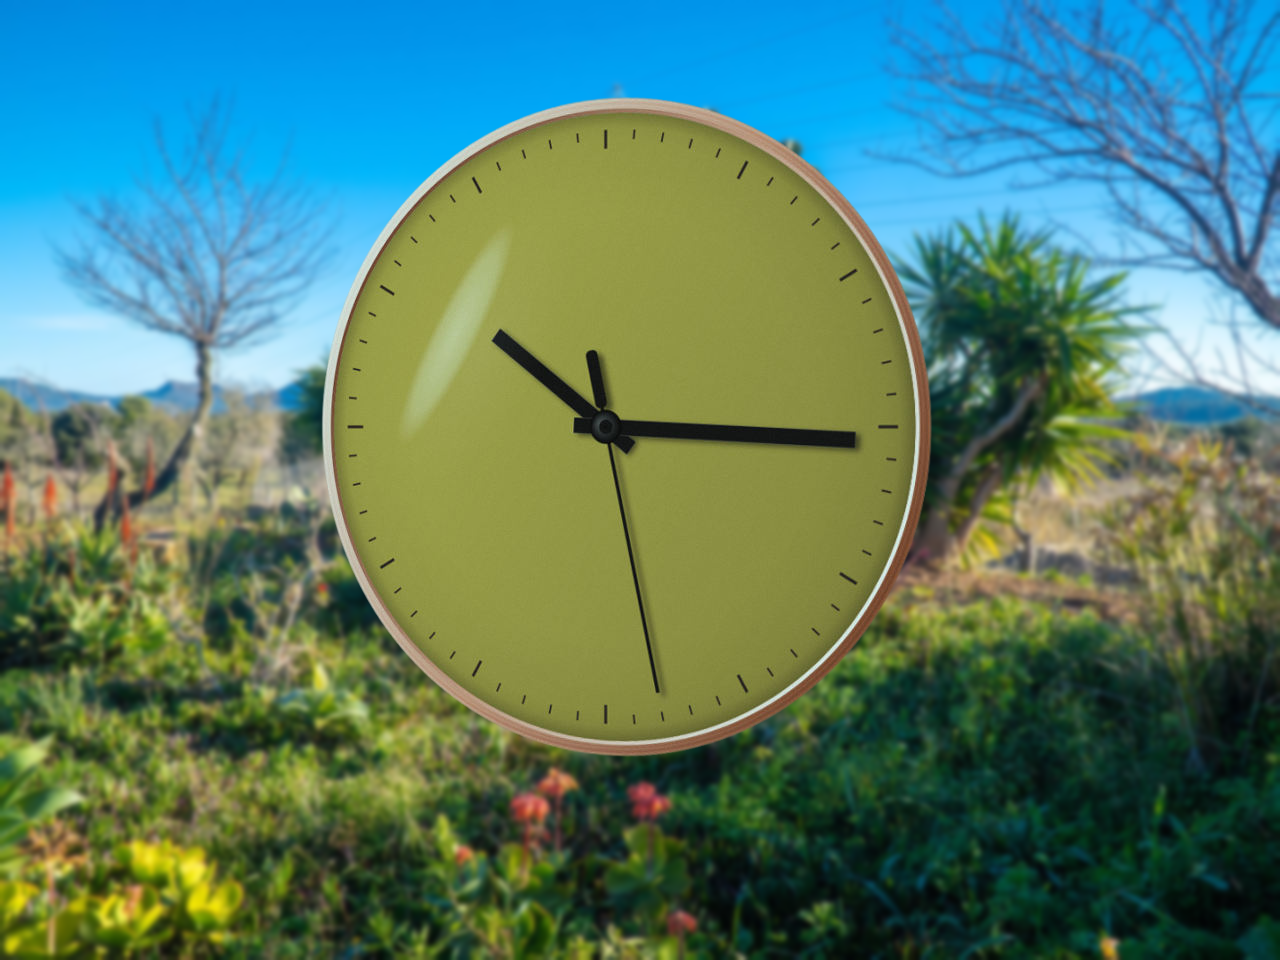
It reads **10:15:28**
